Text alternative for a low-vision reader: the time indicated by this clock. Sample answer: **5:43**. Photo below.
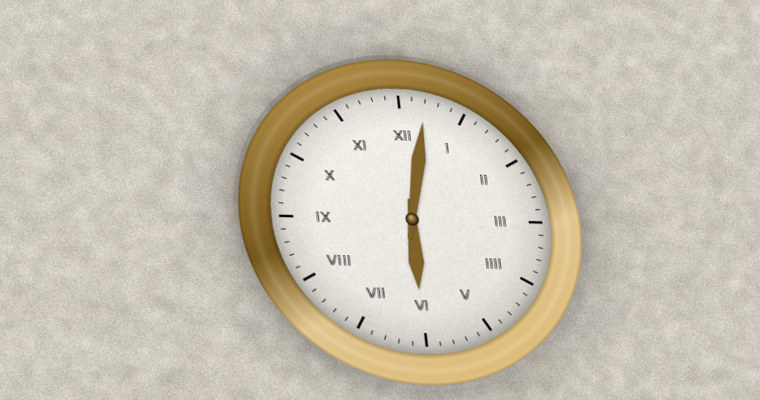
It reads **6:02**
